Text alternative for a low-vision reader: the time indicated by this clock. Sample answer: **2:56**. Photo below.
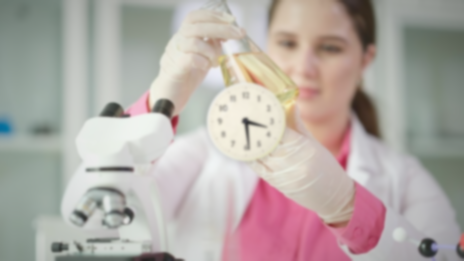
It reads **3:29**
